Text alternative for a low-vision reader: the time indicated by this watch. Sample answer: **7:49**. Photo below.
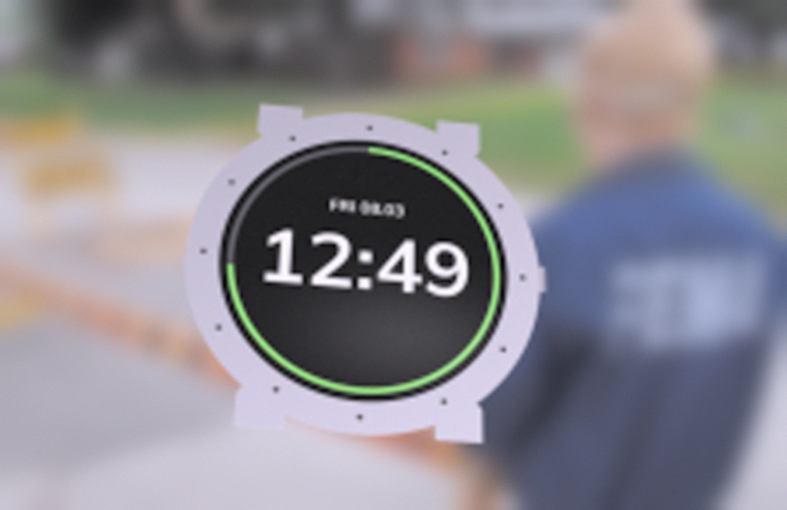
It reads **12:49**
